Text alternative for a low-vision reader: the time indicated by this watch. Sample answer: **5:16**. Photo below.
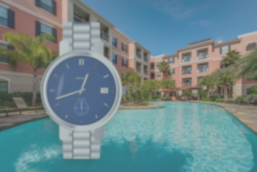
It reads **12:42**
